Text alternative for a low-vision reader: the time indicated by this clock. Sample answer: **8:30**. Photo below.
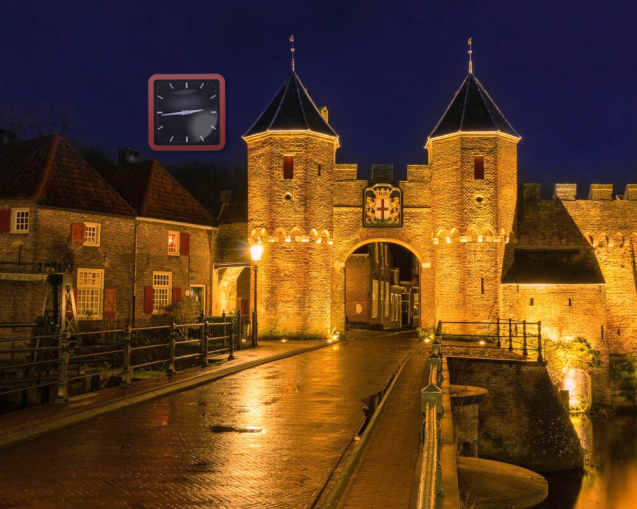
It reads **2:44**
